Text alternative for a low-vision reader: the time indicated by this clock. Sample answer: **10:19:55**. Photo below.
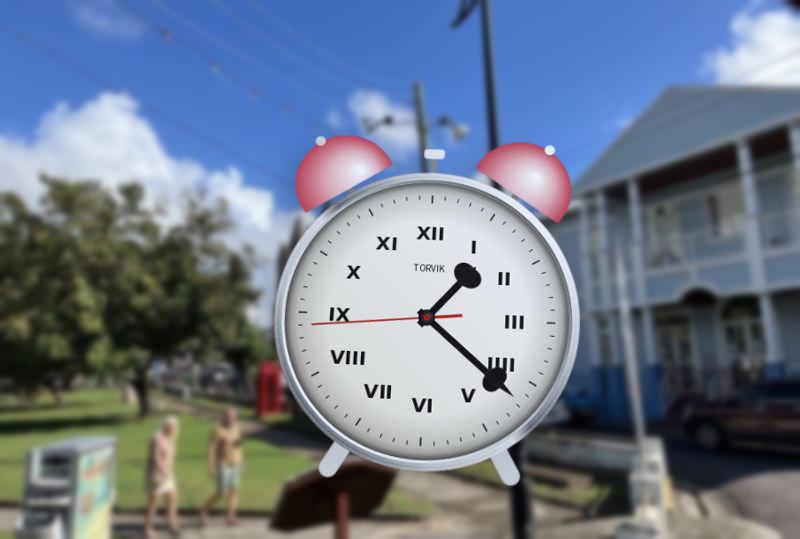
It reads **1:21:44**
